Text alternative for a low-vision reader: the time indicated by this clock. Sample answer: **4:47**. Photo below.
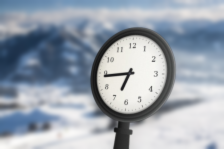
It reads **6:44**
